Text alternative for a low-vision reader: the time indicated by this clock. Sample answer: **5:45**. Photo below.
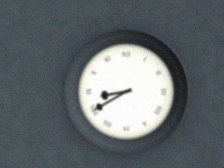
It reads **8:40**
